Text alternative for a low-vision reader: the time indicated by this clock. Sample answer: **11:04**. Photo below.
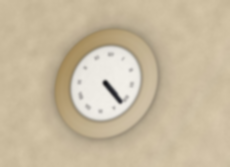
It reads **4:22**
